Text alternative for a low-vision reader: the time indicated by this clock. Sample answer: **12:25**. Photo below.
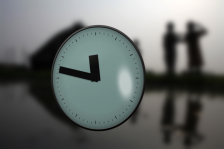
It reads **11:47**
